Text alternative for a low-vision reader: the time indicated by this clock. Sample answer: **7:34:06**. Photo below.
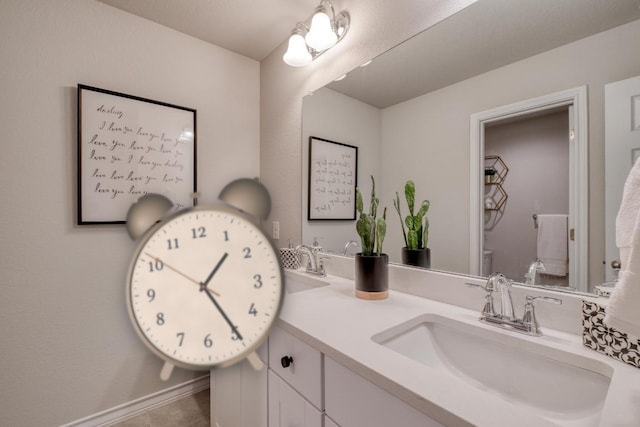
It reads **1:24:51**
